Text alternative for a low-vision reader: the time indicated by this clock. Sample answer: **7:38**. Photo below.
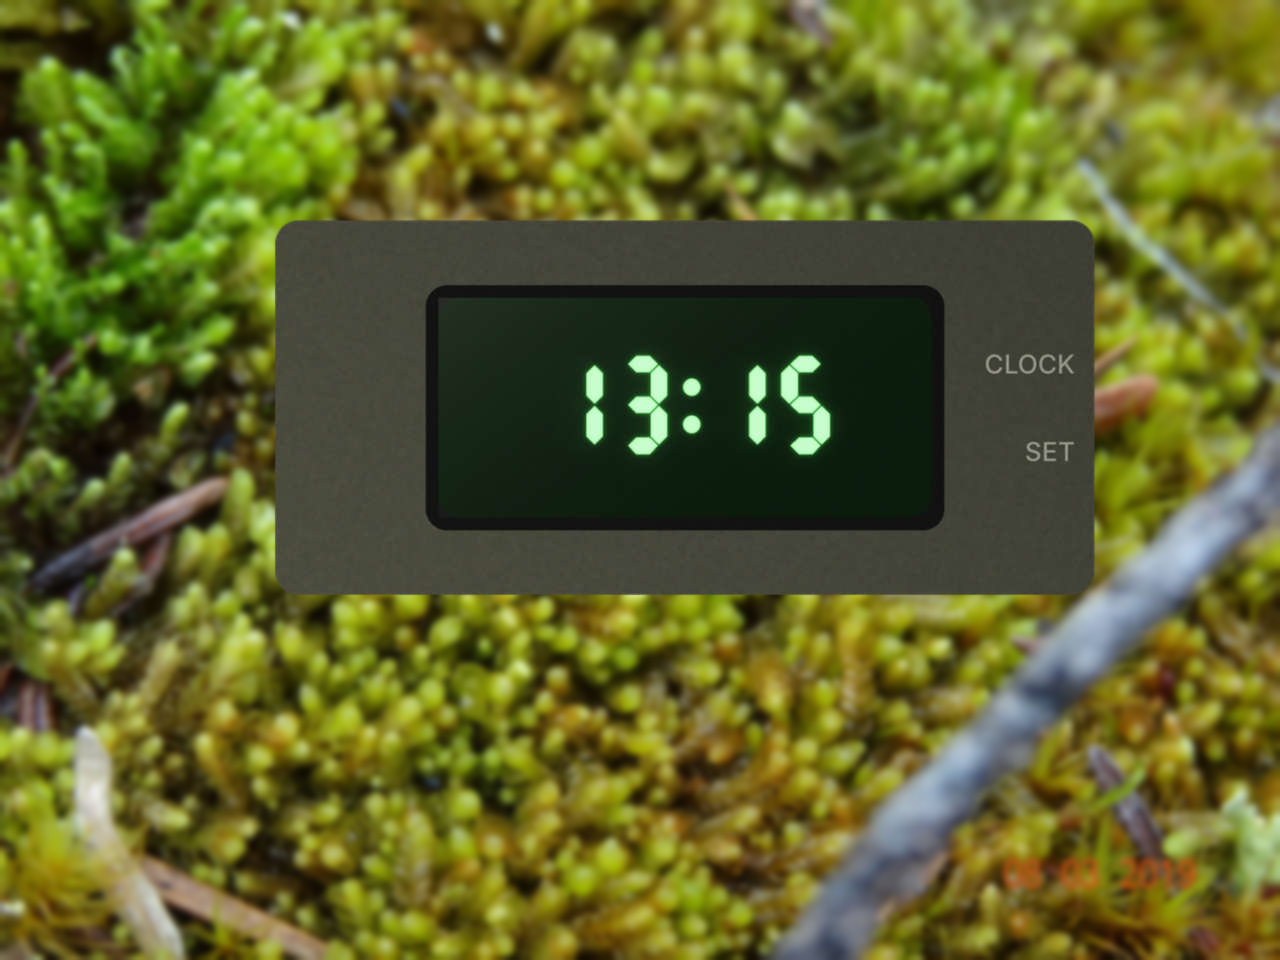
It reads **13:15**
